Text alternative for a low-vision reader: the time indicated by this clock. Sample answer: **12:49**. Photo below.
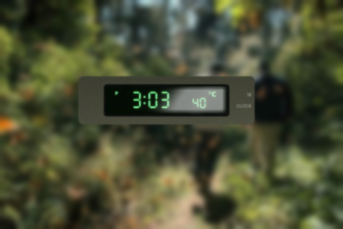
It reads **3:03**
